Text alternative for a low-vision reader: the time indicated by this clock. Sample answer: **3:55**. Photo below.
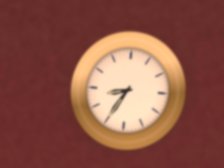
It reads **8:35**
